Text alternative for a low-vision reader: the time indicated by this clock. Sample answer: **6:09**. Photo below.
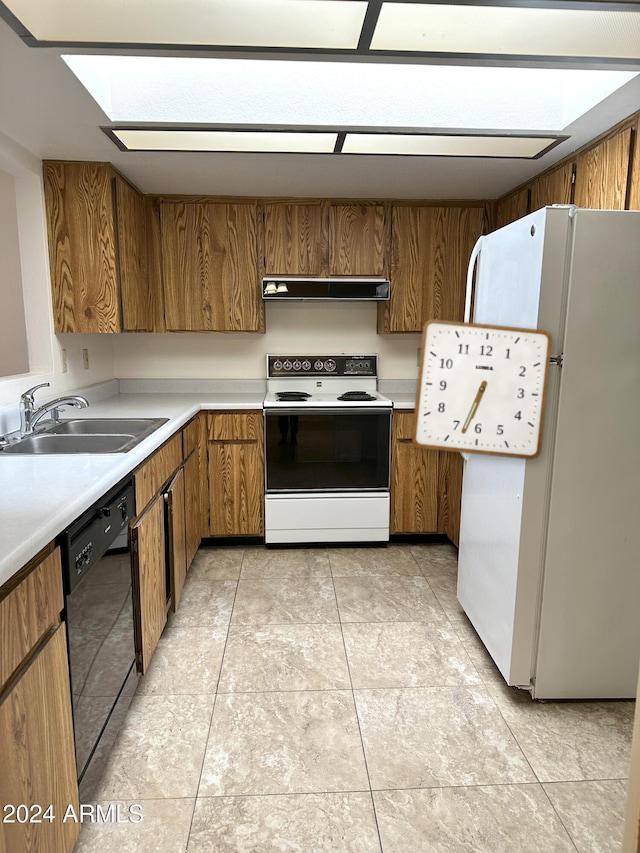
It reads **6:33**
